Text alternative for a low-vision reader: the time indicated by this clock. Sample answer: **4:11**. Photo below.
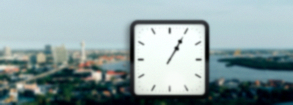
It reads **1:05**
